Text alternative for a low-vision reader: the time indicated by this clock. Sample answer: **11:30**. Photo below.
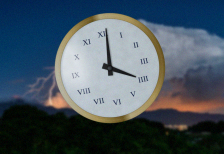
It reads **4:01**
